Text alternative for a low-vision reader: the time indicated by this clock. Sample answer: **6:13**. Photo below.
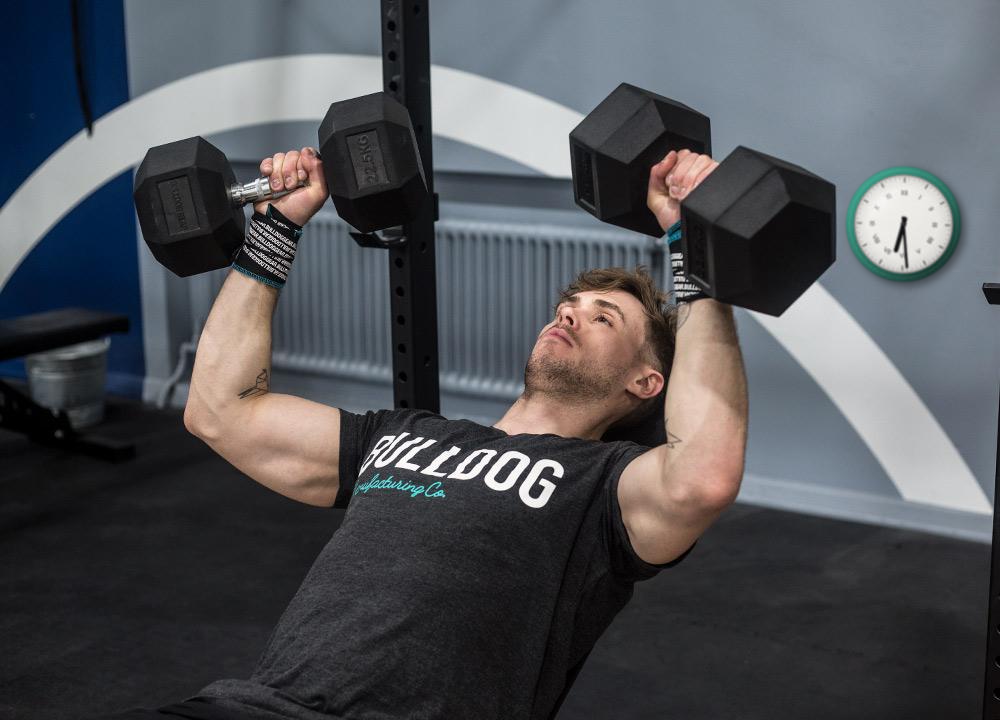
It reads **6:29**
